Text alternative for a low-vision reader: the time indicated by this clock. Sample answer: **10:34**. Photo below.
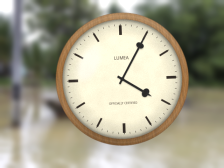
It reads **4:05**
